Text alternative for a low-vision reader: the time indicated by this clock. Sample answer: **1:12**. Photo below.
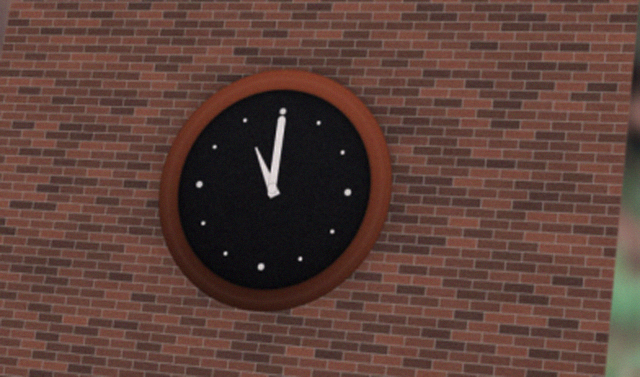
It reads **11:00**
